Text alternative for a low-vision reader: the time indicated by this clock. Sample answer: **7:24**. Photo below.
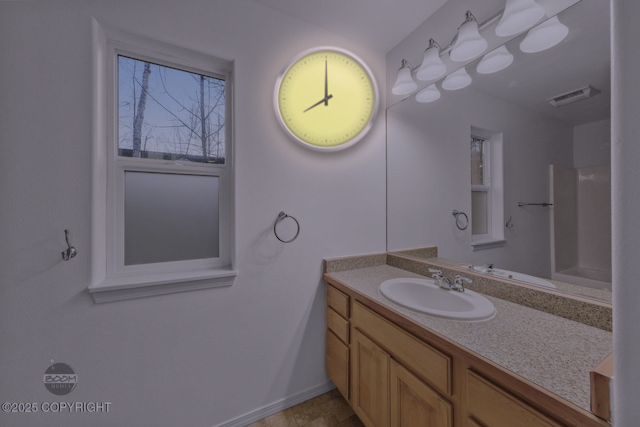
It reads **8:00**
